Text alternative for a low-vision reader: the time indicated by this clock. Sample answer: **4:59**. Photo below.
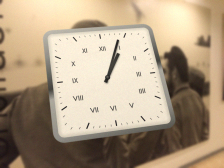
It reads **1:04**
